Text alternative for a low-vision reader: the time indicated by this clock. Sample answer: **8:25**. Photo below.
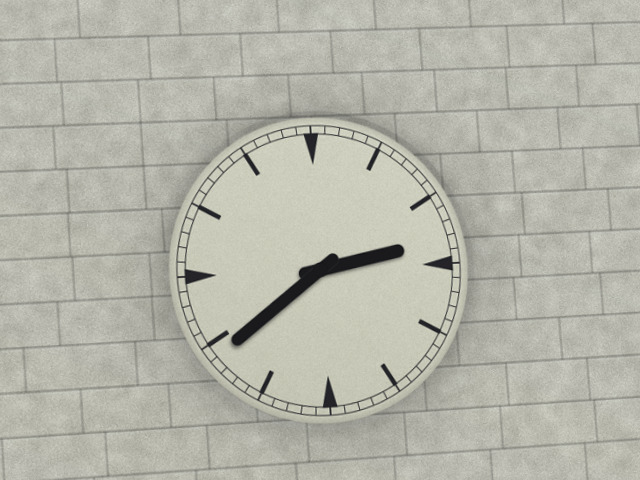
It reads **2:39**
